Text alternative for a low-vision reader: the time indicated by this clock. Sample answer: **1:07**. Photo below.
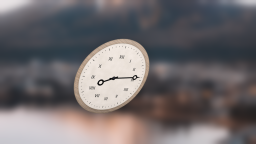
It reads **8:14**
